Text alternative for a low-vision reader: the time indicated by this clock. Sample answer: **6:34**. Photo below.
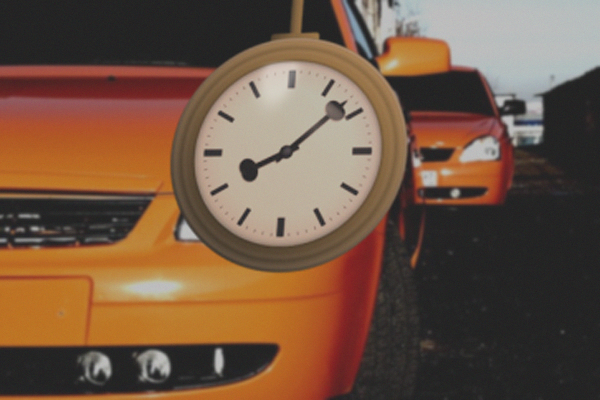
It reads **8:08**
